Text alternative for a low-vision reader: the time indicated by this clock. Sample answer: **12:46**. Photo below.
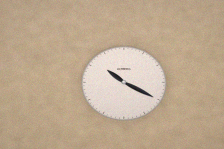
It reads **10:20**
